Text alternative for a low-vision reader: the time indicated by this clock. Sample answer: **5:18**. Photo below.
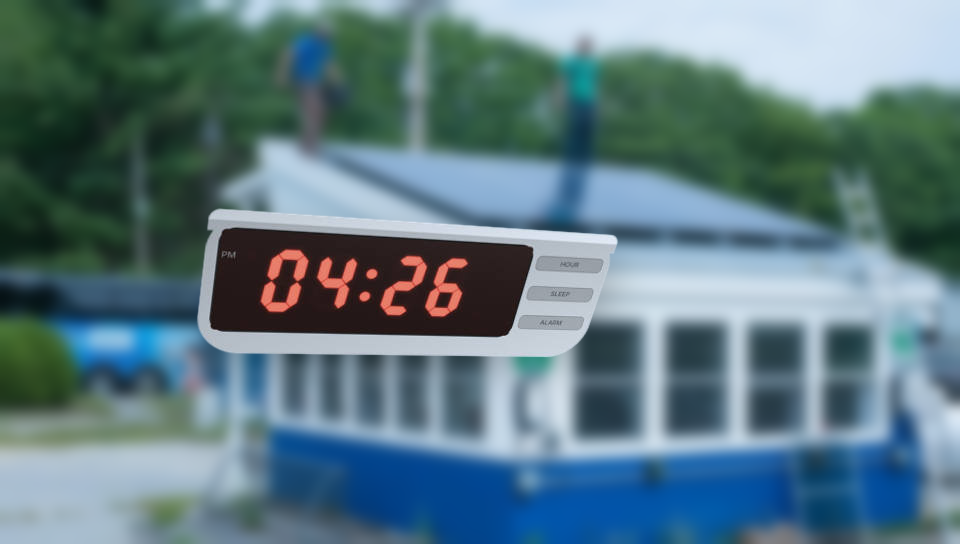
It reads **4:26**
